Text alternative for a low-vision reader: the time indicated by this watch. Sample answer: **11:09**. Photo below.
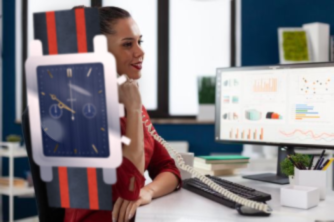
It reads **9:51**
